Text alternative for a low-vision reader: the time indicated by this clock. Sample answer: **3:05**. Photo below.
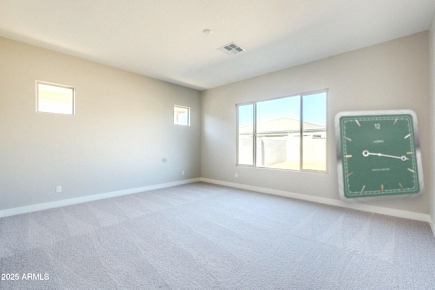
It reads **9:17**
